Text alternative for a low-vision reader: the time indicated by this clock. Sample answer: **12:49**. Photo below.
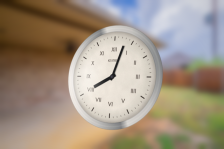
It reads **8:03**
